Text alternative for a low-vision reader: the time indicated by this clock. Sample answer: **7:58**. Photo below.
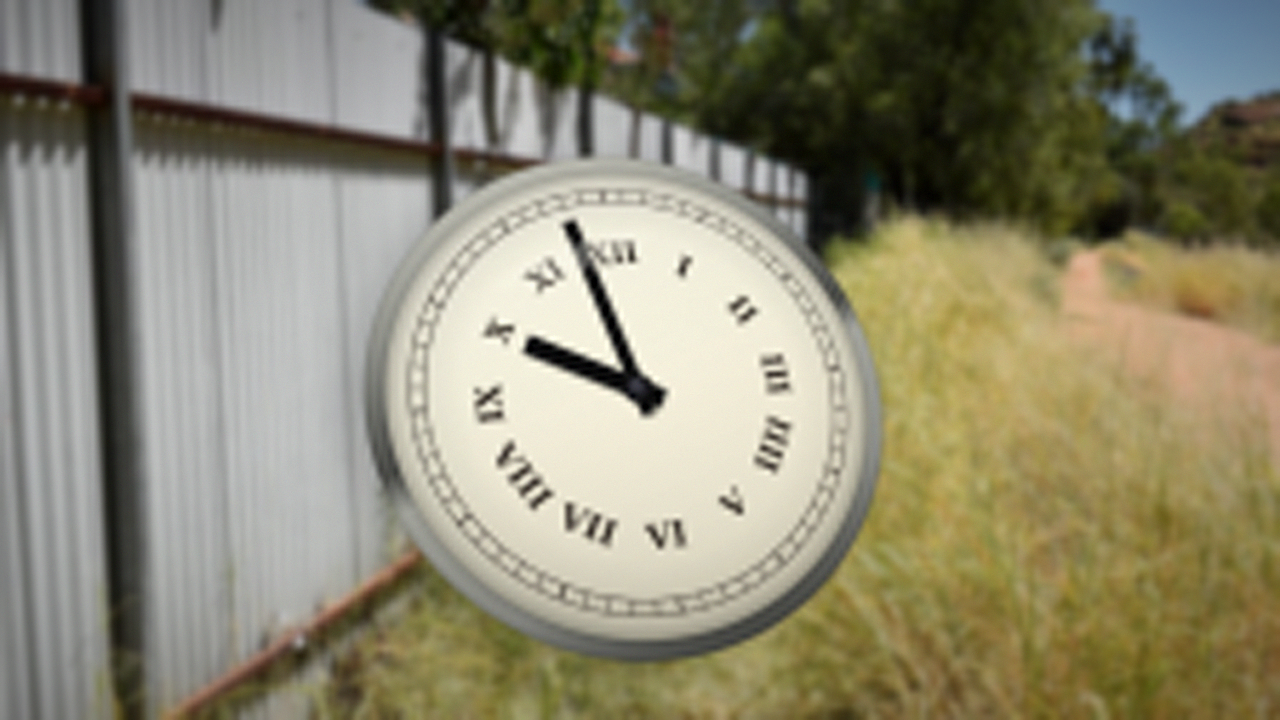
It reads **9:58**
